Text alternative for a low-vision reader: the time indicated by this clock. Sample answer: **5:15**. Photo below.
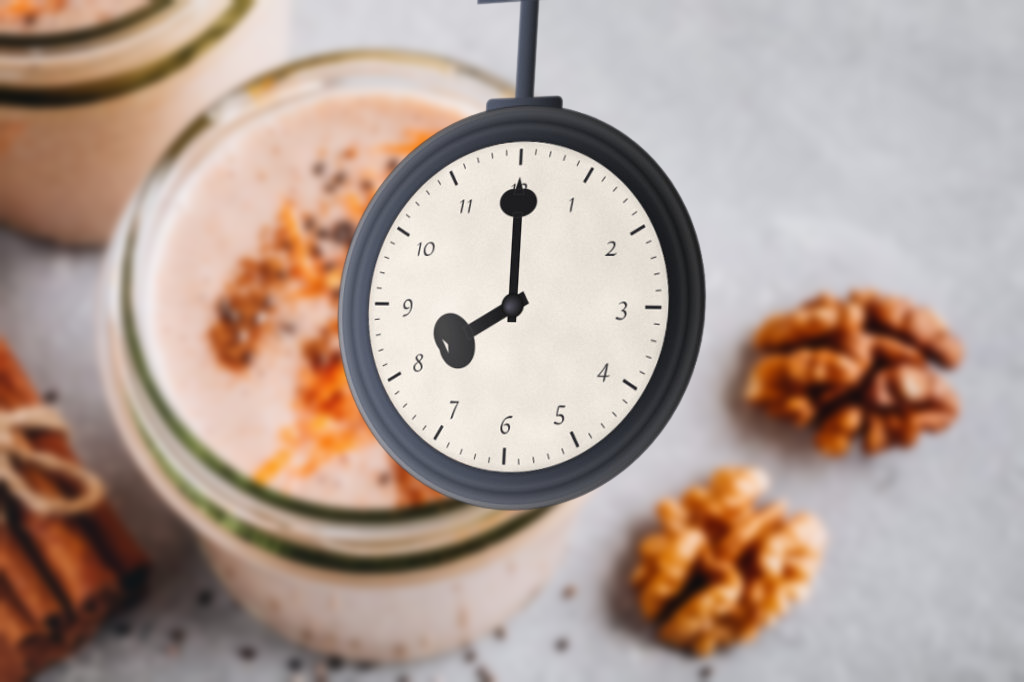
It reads **8:00**
